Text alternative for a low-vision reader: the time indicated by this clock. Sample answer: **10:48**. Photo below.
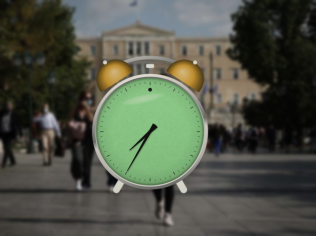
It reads **7:35**
